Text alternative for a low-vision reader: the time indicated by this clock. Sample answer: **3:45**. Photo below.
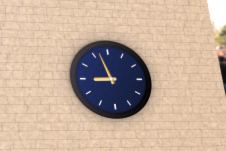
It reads **8:57**
